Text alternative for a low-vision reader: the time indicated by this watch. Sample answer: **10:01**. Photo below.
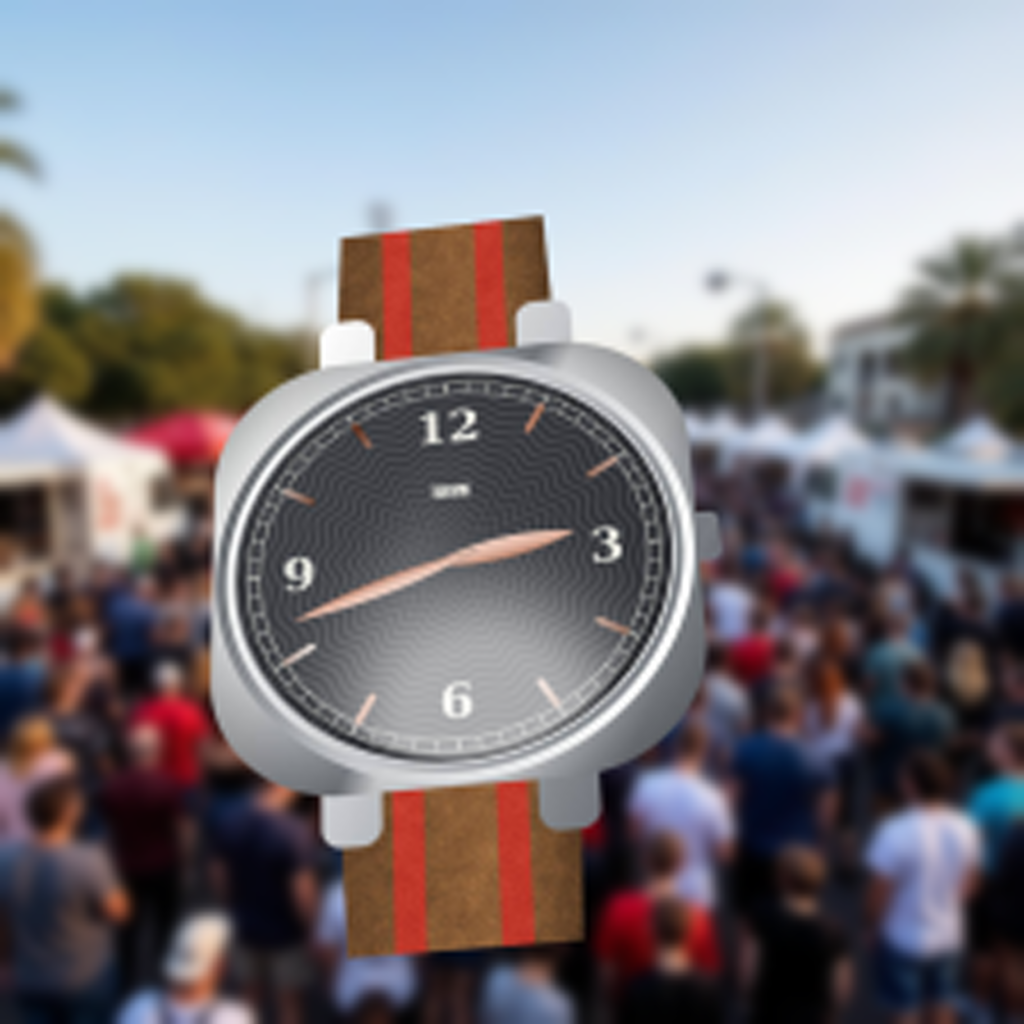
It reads **2:42**
